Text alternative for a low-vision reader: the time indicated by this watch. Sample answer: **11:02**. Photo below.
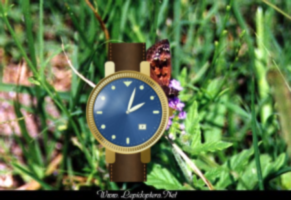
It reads **2:03**
